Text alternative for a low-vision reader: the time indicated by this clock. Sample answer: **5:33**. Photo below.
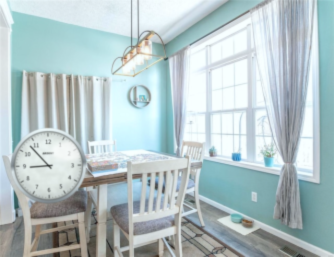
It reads **8:53**
